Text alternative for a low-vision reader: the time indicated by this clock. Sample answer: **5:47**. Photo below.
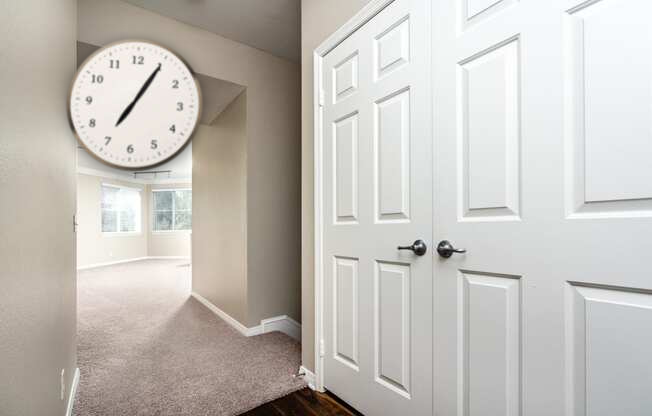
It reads **7:05**
